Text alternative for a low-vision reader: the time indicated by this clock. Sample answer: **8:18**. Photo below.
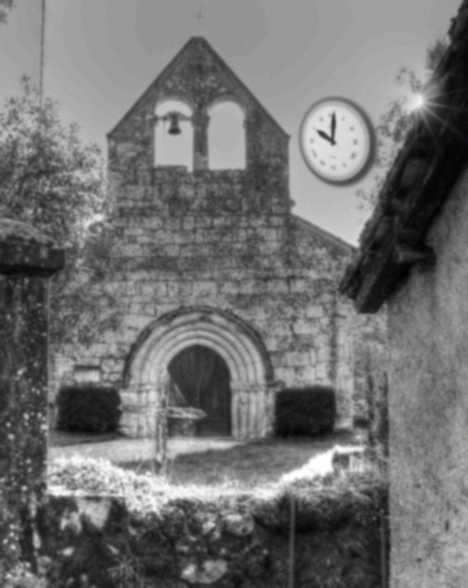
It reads **10:01**
